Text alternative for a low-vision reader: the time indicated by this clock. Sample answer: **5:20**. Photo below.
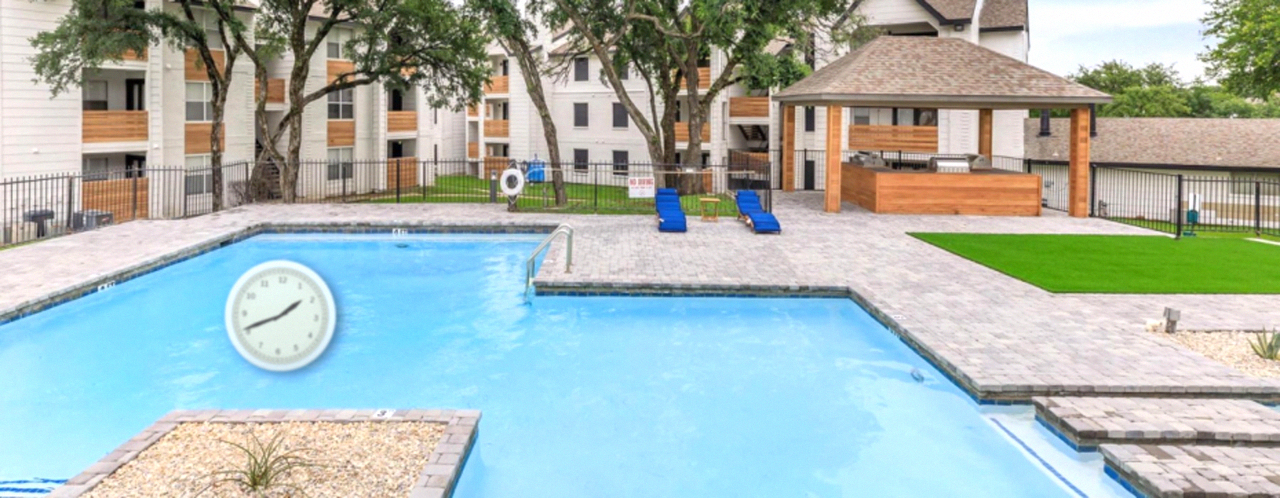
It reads **1:41**
